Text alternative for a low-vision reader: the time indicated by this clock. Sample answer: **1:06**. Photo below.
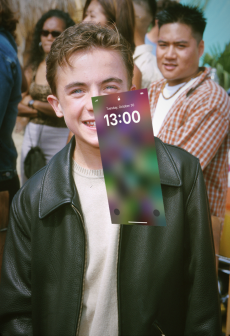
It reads **13:00**
